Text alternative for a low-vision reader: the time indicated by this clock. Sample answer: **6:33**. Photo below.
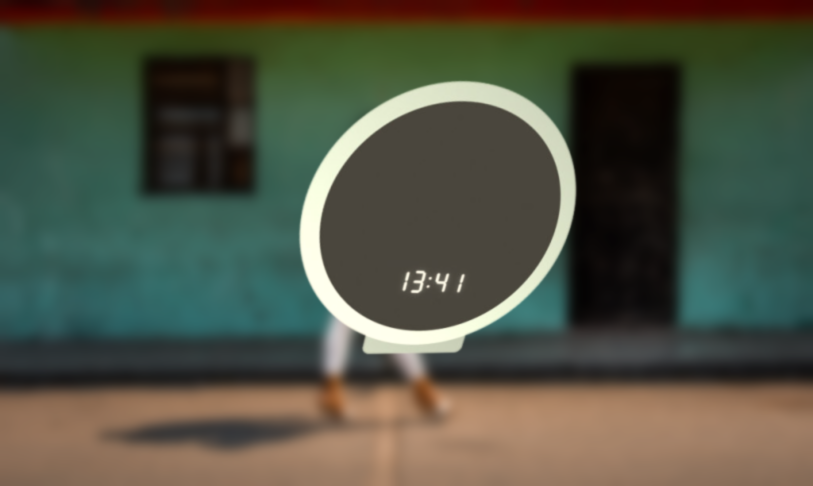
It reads **13:41**
